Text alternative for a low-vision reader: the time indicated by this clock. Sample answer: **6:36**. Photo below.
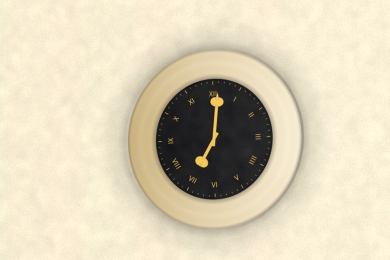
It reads **7:01**
